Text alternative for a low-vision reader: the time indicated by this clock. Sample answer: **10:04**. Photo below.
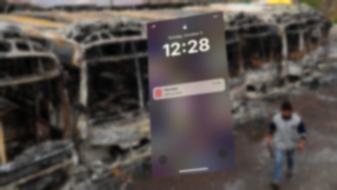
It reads **12:28**
